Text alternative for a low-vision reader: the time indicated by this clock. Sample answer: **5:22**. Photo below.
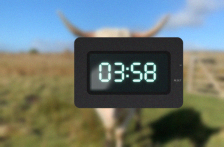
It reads **3:58**
